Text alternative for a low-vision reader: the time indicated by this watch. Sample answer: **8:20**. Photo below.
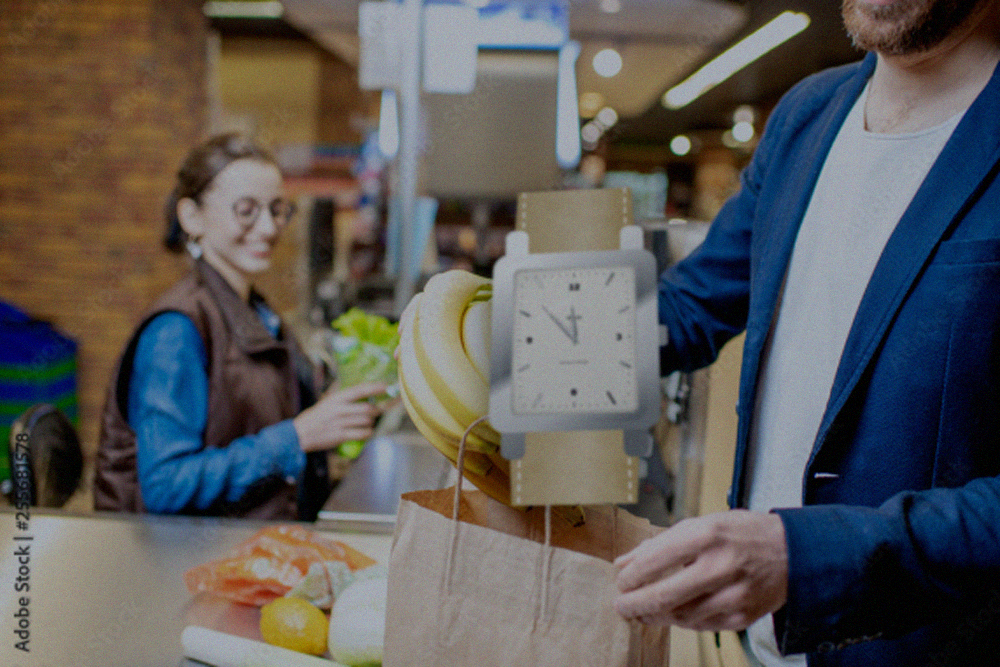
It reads **11:53**
